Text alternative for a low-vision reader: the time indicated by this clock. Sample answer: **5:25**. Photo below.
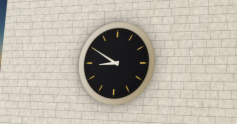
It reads **8:50**
